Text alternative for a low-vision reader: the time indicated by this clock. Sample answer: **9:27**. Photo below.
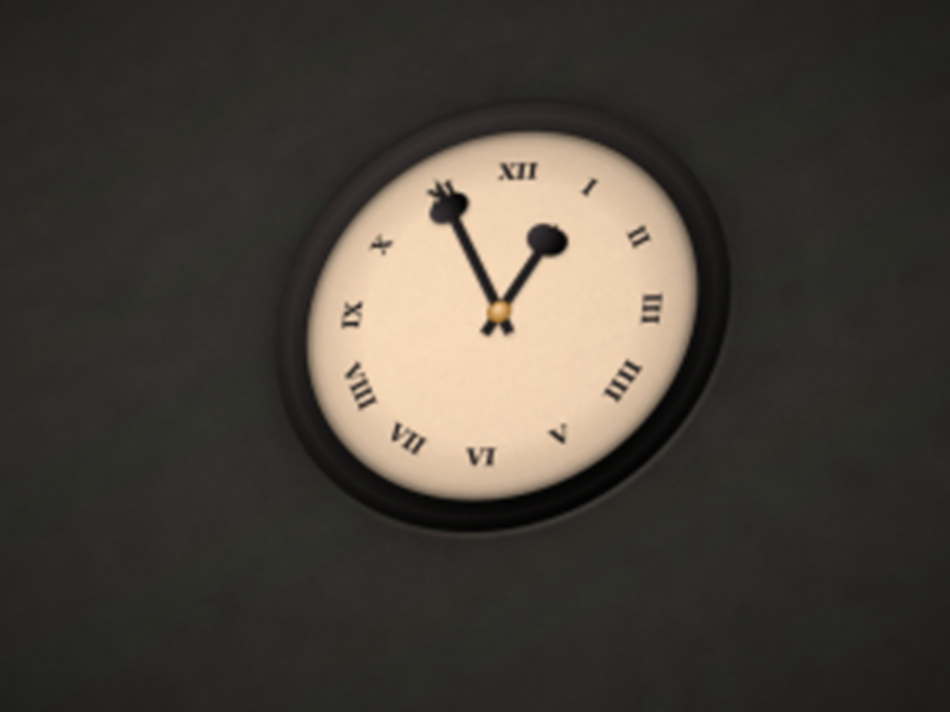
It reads **12:55**
